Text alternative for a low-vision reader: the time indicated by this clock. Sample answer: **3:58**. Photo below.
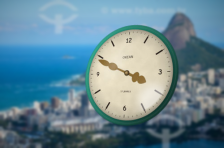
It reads **3:49**
